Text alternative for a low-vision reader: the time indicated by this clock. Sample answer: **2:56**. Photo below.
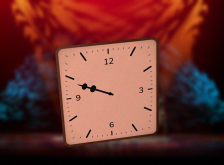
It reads **9:49**
